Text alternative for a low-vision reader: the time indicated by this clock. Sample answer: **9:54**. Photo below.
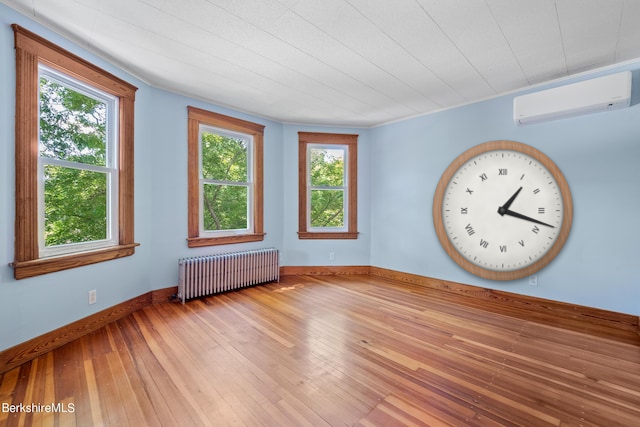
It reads **1:18**
